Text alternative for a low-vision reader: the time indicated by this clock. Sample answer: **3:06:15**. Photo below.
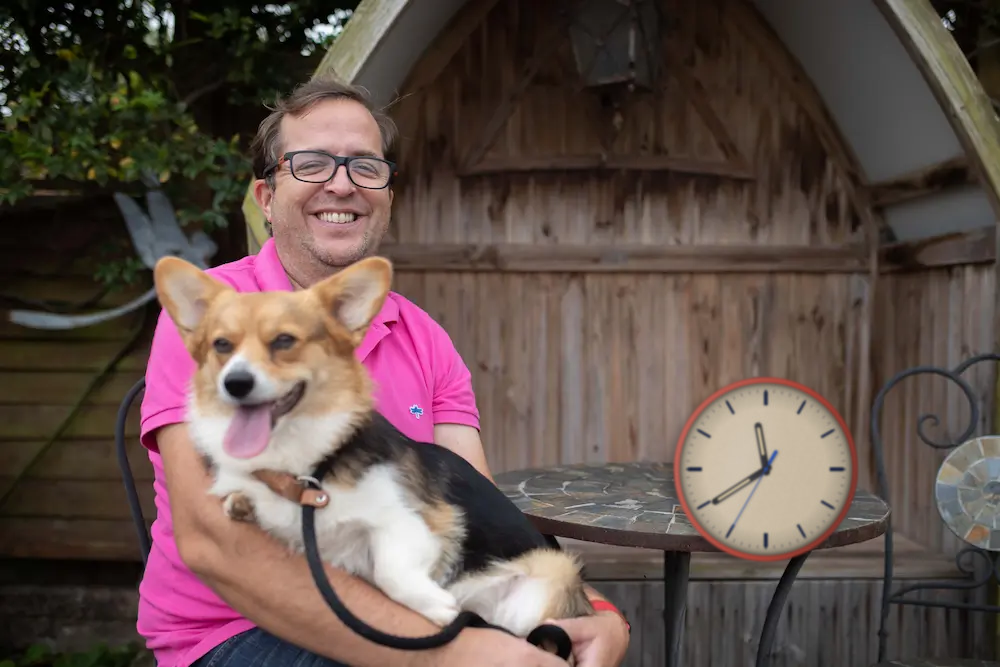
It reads **11:39:35**
